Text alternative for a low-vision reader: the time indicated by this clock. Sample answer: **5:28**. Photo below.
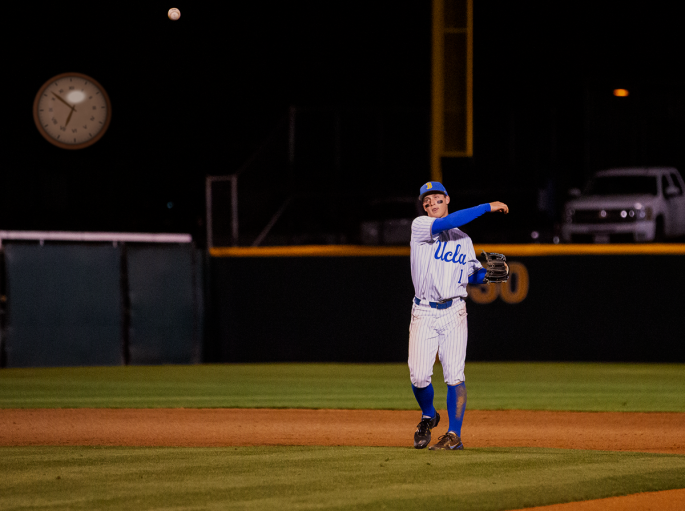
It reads **6:52**
